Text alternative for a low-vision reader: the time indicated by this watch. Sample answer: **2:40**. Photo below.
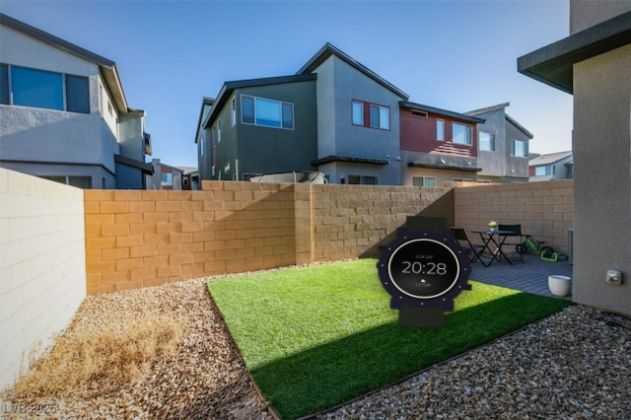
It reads **20:28**
